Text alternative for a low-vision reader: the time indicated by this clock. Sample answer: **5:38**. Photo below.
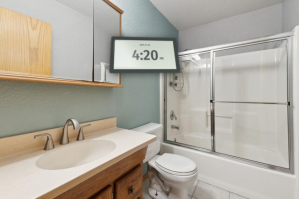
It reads **4:20**
